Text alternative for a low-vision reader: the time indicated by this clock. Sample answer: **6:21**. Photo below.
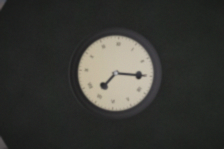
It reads **7:15**
